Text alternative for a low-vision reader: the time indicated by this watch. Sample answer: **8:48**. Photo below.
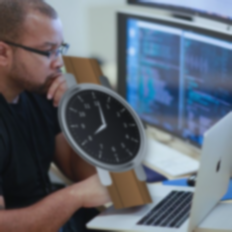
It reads **8:01**
